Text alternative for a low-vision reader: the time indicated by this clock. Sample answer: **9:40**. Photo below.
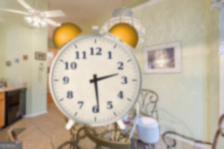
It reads **2:29**
